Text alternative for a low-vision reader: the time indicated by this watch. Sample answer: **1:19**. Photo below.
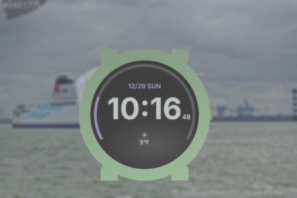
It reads **10:16**
